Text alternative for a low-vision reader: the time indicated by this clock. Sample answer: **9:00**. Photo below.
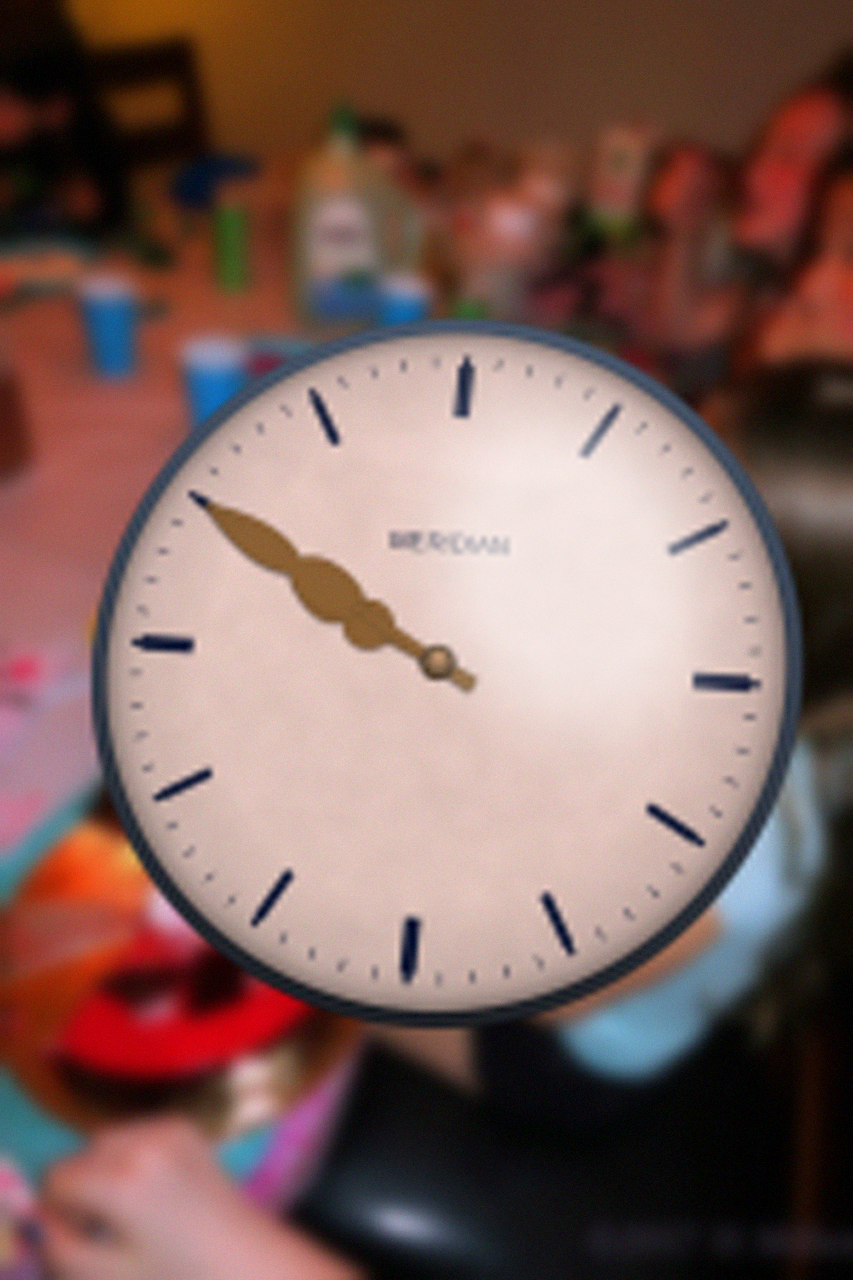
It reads **9:50**
